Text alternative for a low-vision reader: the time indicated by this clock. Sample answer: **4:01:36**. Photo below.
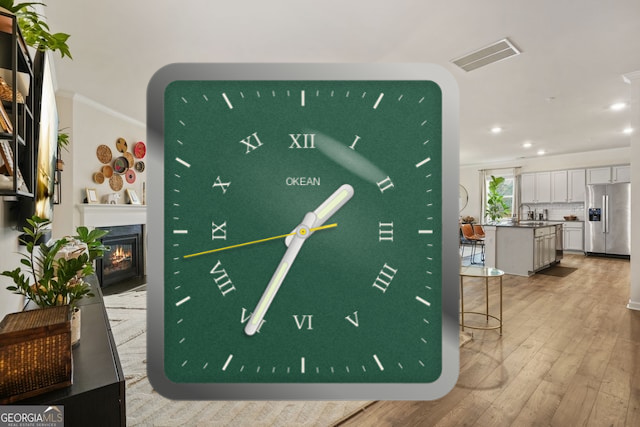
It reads **1:34:43**
